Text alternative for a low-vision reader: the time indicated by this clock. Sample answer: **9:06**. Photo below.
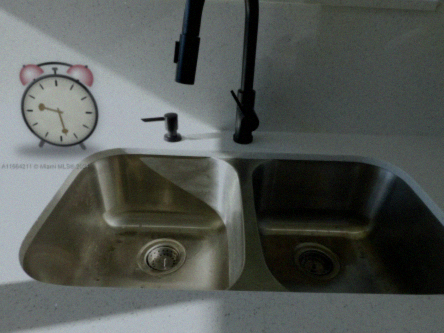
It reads **9:28**
